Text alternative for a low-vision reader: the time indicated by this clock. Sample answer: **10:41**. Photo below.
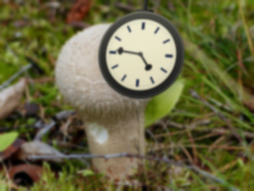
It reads **4:46**
